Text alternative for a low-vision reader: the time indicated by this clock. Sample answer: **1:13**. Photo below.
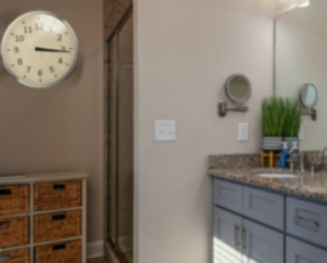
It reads **3:16**
